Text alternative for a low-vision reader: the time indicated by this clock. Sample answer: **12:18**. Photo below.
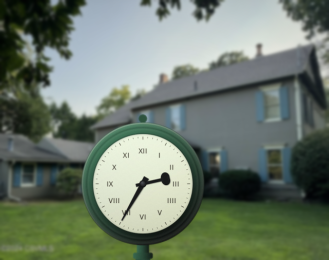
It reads **2:35**
